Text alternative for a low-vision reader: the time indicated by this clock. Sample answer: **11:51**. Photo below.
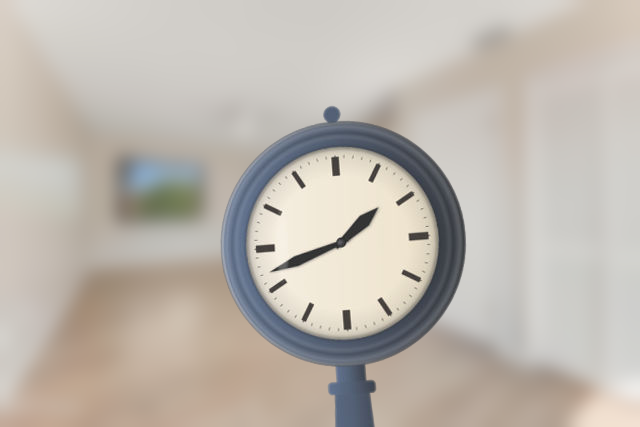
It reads **1:42**
